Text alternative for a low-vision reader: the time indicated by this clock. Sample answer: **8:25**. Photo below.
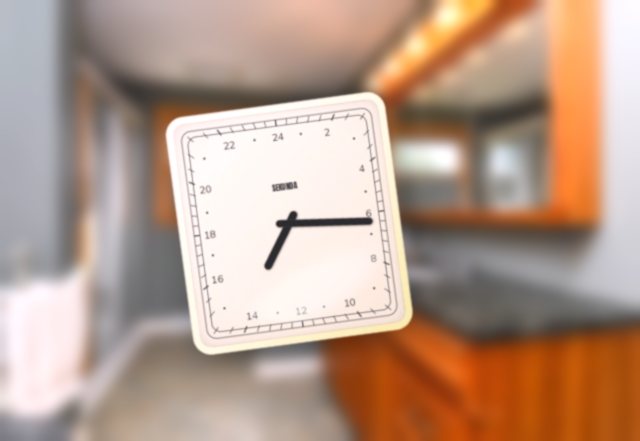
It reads **14:16**
